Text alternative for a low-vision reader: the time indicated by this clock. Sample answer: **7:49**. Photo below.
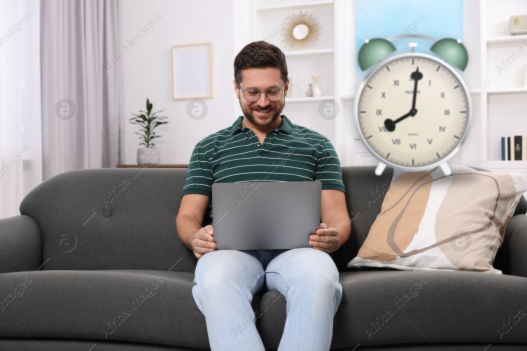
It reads **8:01**
